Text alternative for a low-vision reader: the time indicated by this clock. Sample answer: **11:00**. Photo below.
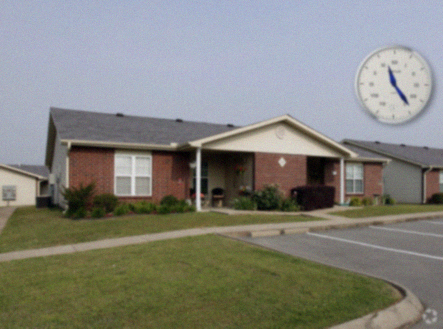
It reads **11:24**
